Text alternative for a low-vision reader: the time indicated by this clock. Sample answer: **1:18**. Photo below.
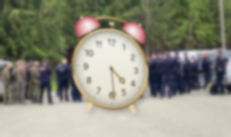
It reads **4:29**
